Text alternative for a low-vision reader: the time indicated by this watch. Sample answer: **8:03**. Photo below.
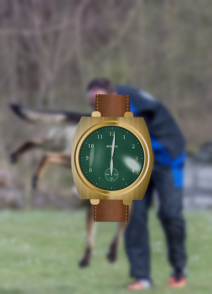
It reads **6:01**
